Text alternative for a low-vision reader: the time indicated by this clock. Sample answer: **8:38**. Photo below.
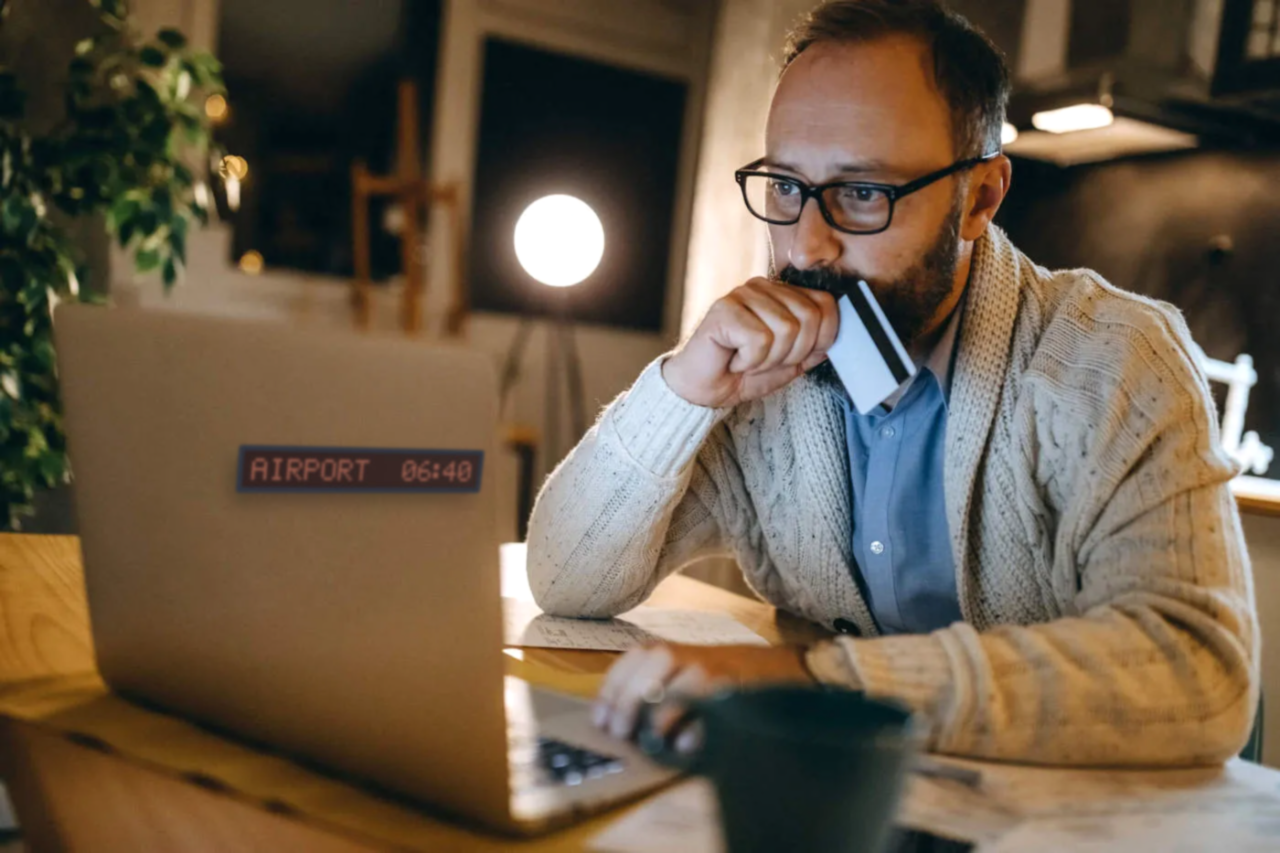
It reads **6:40**
